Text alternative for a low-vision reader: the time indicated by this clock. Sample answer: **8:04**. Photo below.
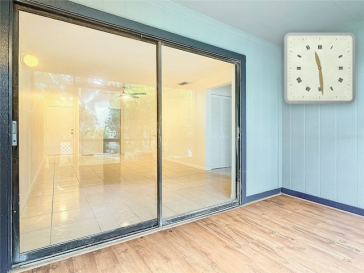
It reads **11:29**
